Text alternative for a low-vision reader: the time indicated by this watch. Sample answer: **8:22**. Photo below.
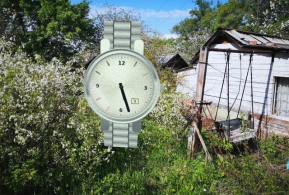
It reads **5:27**
